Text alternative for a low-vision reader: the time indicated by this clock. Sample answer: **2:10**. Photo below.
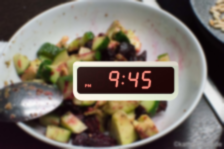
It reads **9:45**
